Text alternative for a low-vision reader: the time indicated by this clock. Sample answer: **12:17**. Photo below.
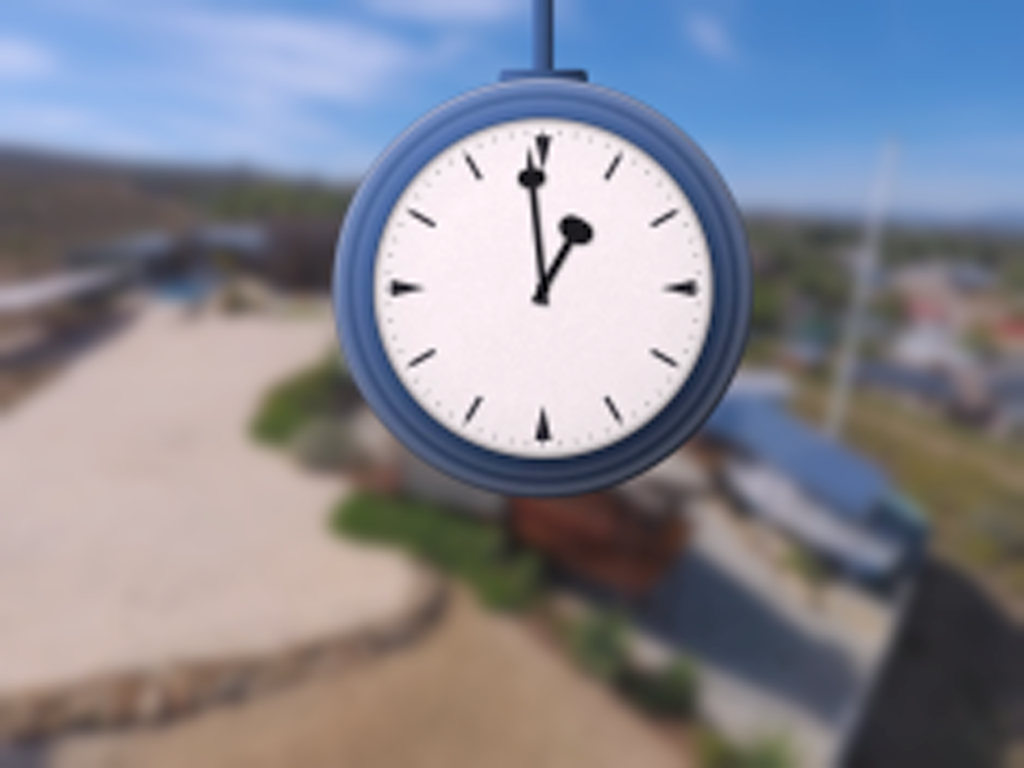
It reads **12:59**
